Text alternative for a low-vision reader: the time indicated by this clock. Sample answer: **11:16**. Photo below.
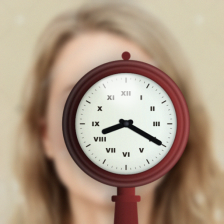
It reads **8:20**
